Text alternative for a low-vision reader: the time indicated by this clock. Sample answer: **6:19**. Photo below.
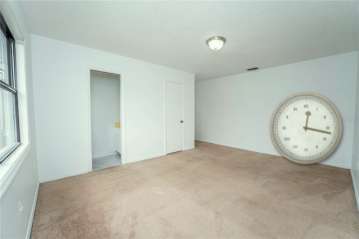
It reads **12:17**
